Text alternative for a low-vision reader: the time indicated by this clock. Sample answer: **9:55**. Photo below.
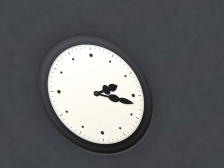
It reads **2:17**
